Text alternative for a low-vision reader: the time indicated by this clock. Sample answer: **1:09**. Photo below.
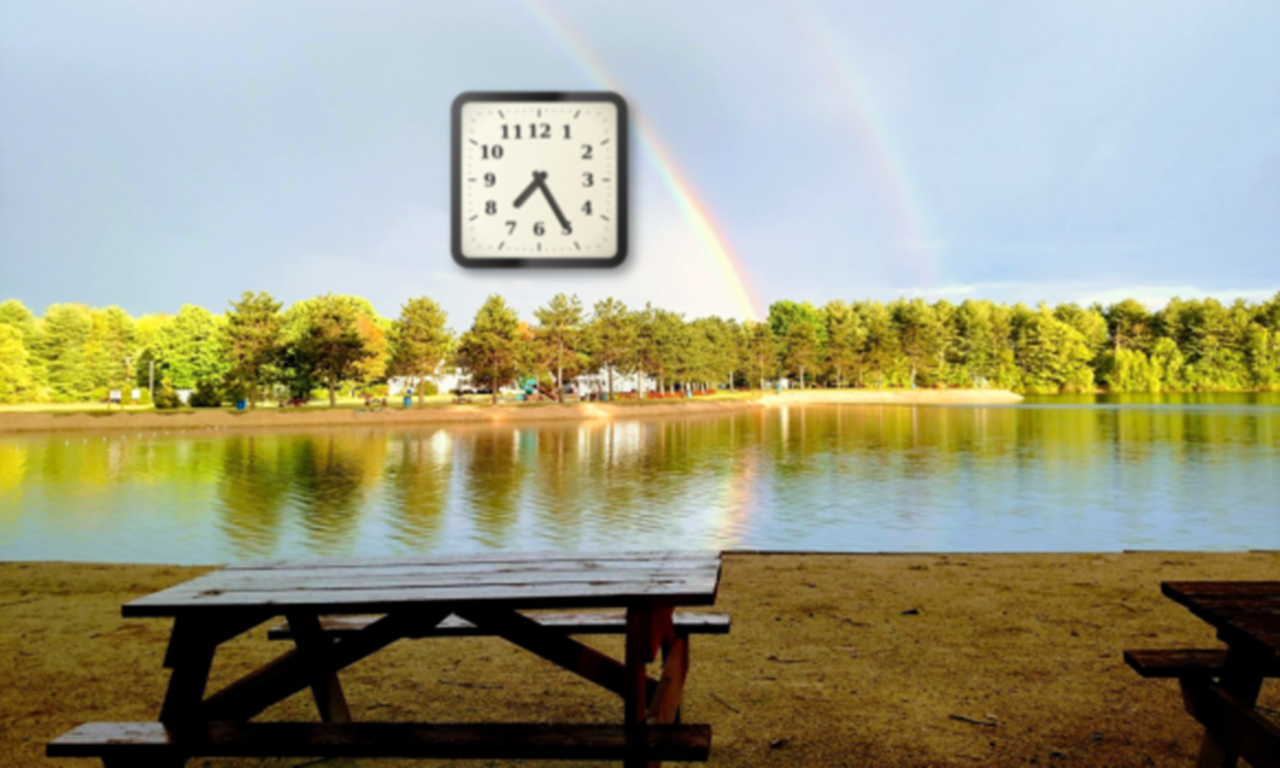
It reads **7:25**
